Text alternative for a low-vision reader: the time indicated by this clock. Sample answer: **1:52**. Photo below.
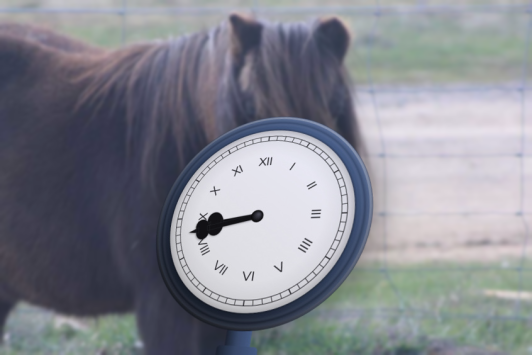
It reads **8:43**
